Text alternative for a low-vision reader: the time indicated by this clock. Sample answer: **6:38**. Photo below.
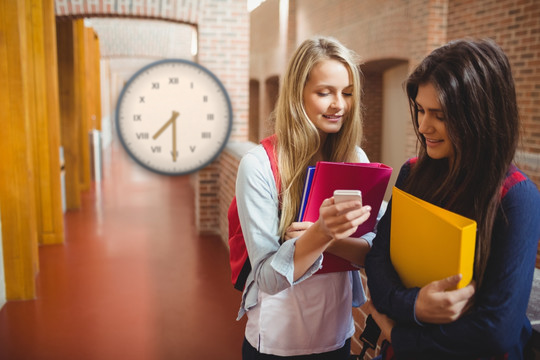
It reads **7:30**
